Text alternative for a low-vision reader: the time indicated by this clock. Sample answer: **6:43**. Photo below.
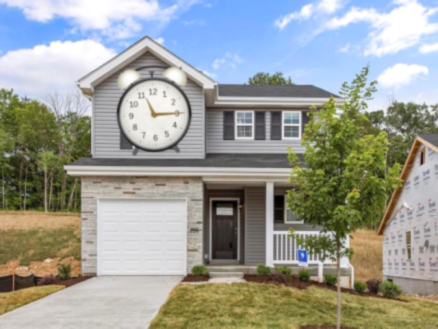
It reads **11:15**
